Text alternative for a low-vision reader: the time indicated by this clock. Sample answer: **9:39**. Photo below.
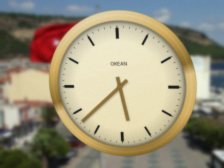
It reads **5:38**
